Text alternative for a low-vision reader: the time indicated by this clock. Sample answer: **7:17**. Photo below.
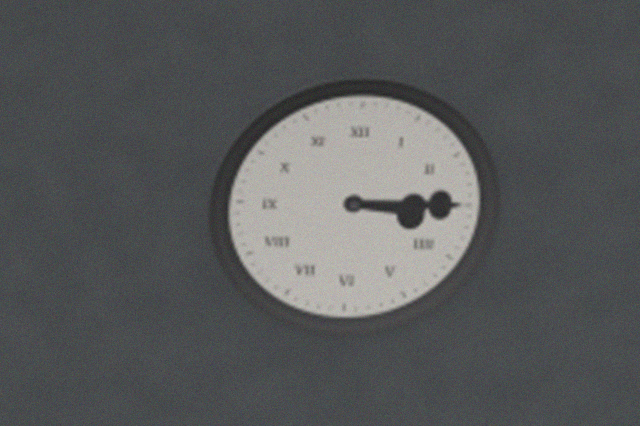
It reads **3:15**
